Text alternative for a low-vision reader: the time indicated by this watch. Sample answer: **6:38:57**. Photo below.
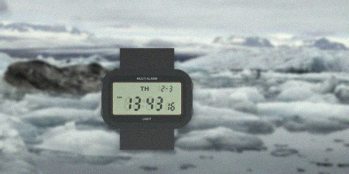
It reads **13:43:16**
